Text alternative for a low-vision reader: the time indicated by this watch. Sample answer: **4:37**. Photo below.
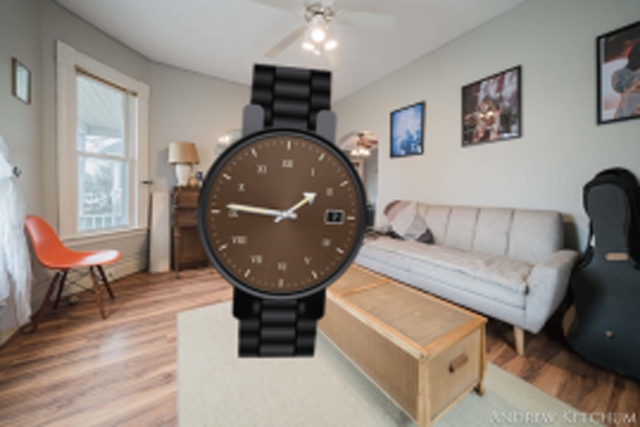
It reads **1:46**
